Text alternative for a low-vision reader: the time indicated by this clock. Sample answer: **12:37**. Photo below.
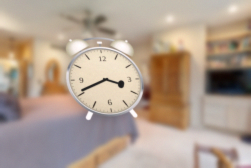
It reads **3:41**
